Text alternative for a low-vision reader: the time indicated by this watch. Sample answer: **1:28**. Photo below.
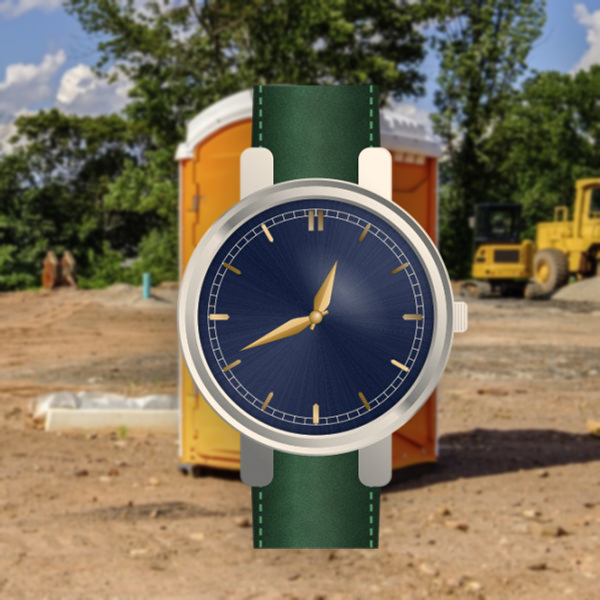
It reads **12:41**
